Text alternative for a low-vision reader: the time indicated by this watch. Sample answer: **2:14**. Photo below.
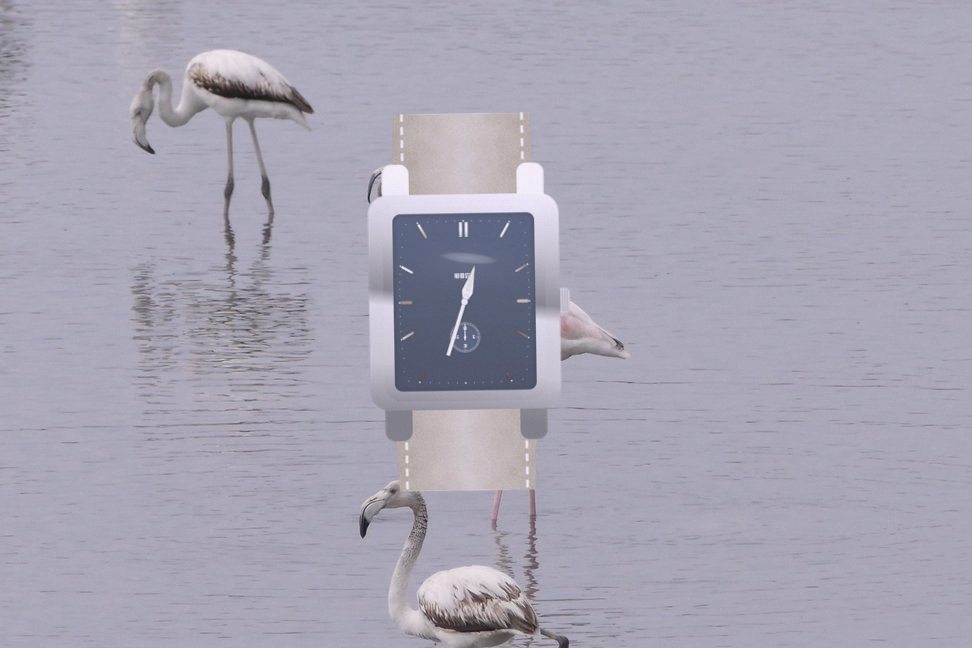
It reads **12:33**
